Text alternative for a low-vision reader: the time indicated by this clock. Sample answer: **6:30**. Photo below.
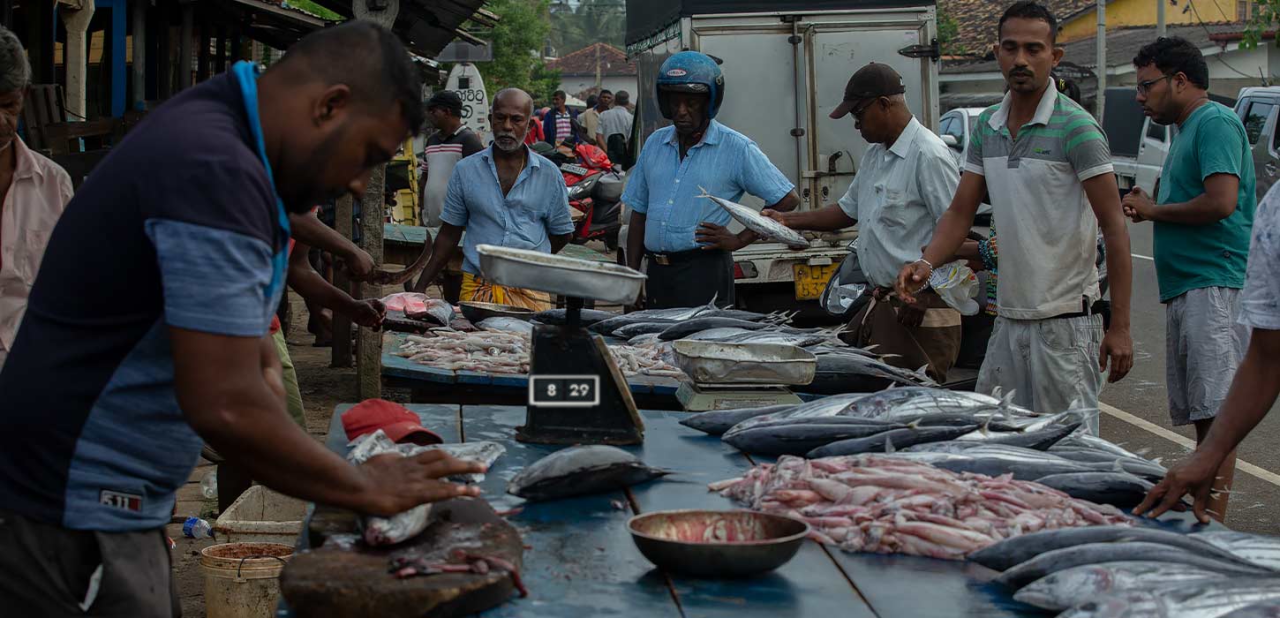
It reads **8:29**
